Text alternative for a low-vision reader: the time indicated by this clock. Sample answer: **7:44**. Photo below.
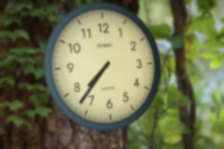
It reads **7:37**
